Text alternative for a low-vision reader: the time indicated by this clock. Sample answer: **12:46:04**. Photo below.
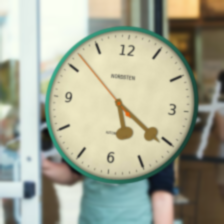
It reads **5:20:52**
